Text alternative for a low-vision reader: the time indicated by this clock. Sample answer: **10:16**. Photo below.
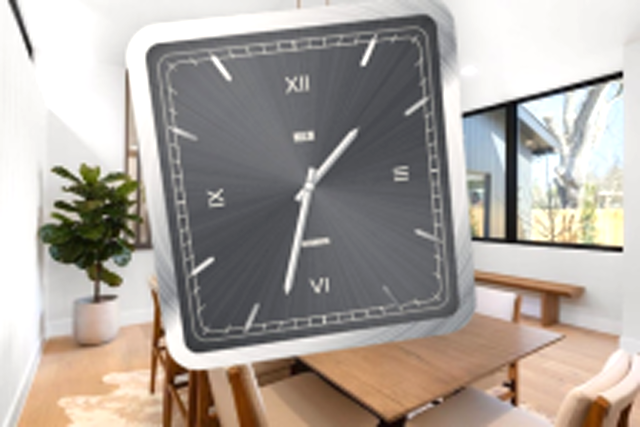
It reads **1:33**
